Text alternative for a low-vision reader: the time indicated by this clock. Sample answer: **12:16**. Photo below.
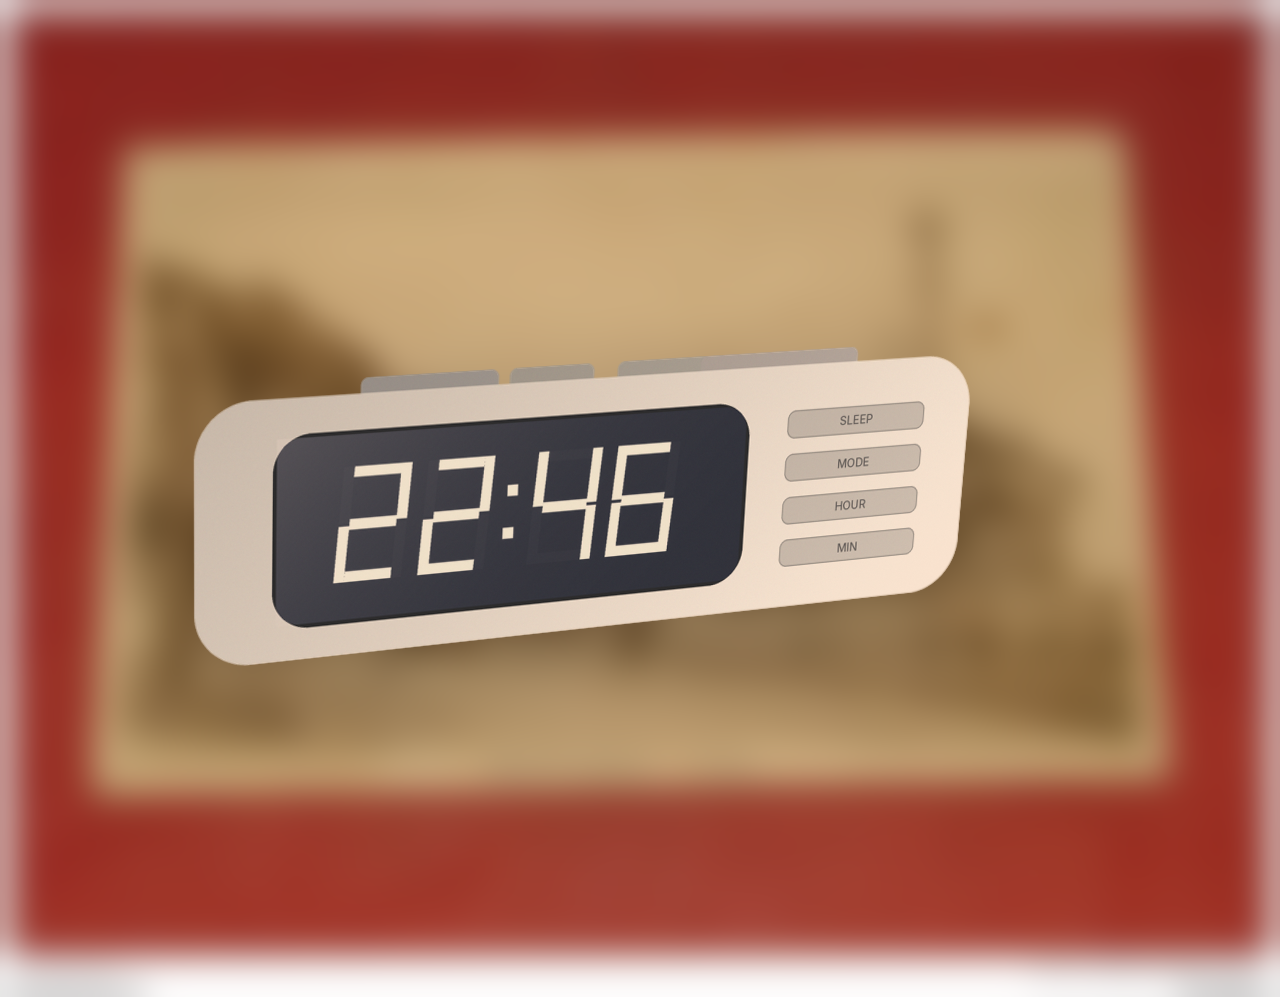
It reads **22:46**
